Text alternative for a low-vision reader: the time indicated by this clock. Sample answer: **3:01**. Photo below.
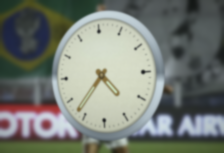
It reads **4:37**
